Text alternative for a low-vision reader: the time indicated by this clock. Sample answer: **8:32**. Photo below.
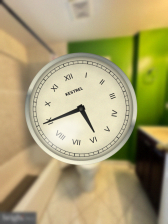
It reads **5:45**
